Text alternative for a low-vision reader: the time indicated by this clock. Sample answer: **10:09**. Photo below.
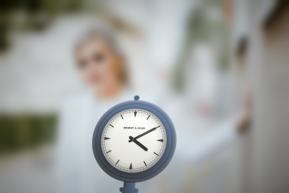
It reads **4:10**
